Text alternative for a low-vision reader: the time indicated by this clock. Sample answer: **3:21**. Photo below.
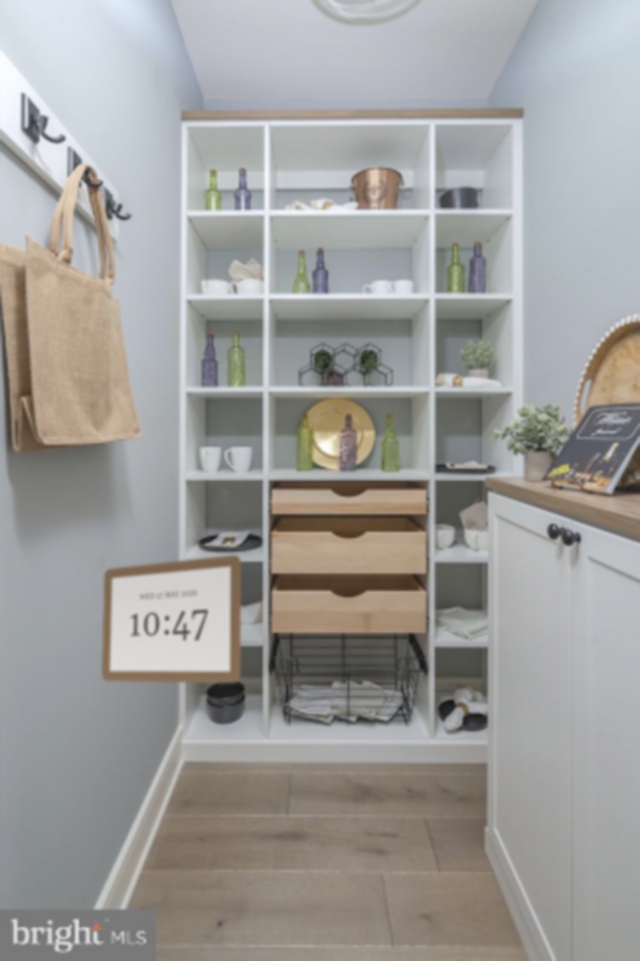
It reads **10:47**
